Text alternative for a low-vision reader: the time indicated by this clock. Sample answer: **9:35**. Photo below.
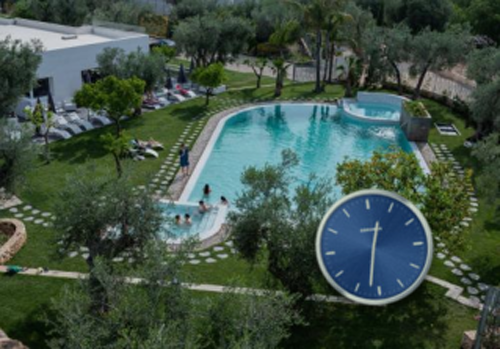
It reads **12:32**
